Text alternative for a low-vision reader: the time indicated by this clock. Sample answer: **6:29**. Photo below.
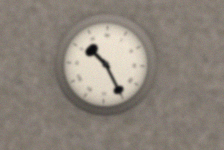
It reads **10:25**
